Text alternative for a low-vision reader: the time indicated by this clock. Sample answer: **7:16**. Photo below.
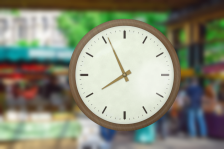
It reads **7:56**
